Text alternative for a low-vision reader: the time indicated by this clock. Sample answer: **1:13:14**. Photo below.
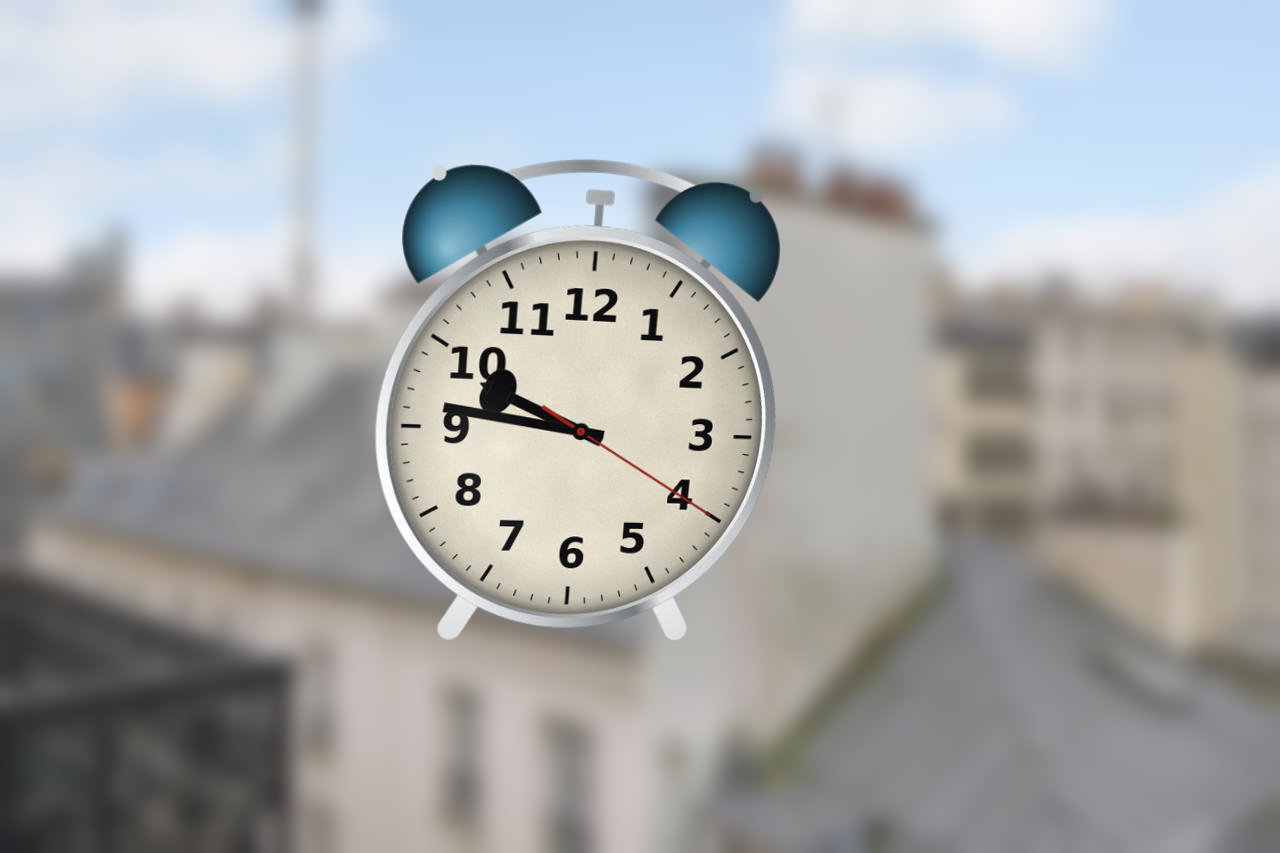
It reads **9:46:20**
